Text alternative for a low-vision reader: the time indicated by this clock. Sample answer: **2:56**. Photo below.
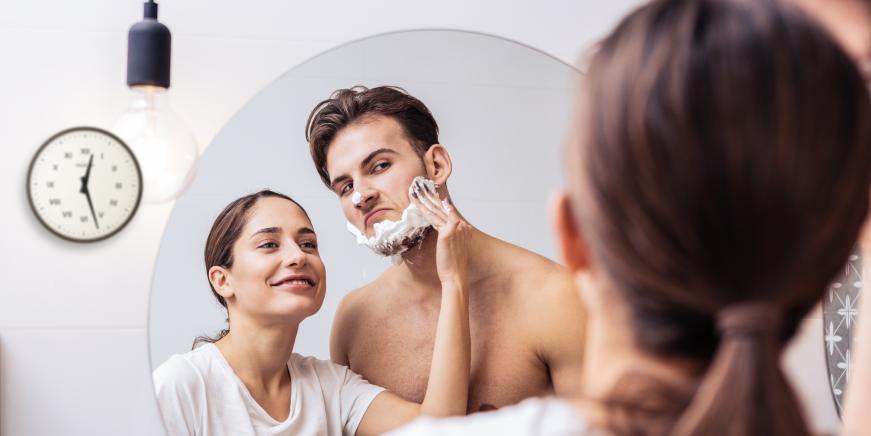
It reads **12:27**
